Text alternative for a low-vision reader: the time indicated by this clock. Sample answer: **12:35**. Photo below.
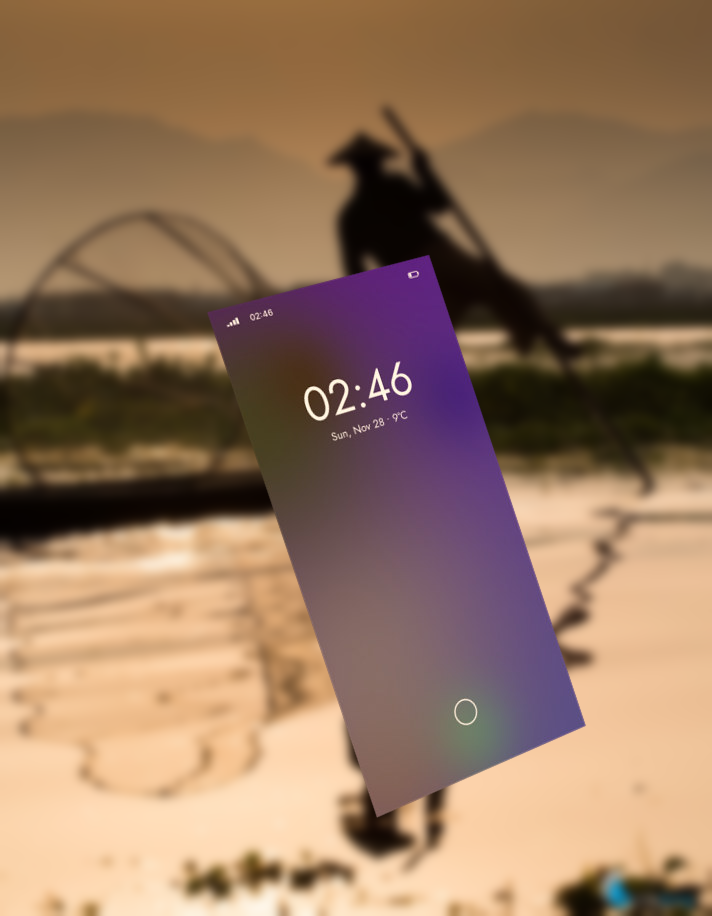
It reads **2:46**
